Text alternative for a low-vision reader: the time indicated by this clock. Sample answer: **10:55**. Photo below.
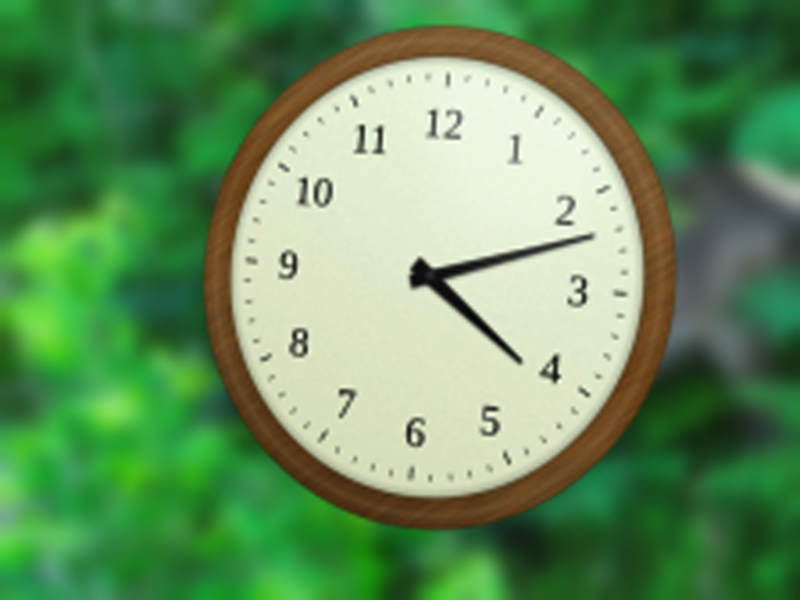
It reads **4:12**
